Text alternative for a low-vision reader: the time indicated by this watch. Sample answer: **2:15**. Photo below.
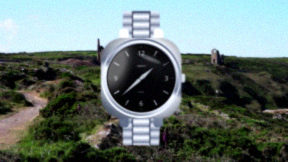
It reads **1:38**
